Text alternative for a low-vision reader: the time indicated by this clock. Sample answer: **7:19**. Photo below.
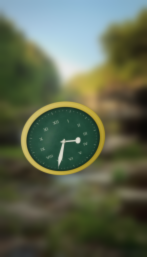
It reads **3:35**
